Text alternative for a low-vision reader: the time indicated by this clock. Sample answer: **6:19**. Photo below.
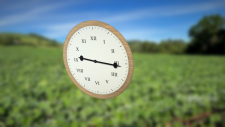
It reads **9:16**
